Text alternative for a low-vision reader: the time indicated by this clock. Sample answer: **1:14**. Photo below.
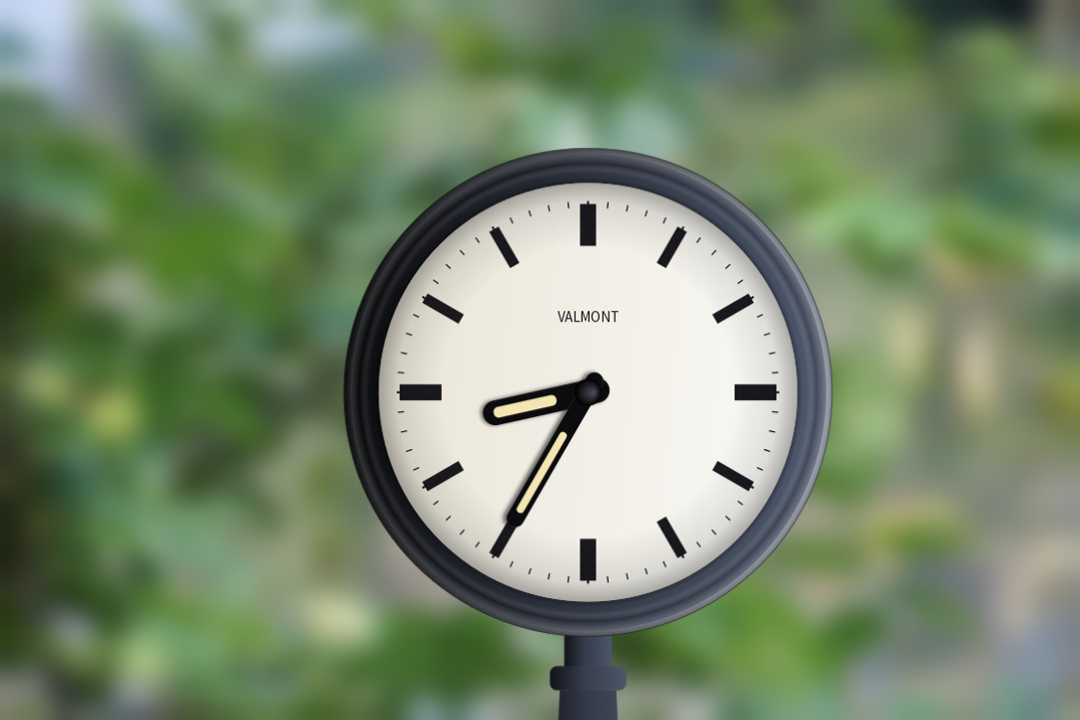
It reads **8:35**
